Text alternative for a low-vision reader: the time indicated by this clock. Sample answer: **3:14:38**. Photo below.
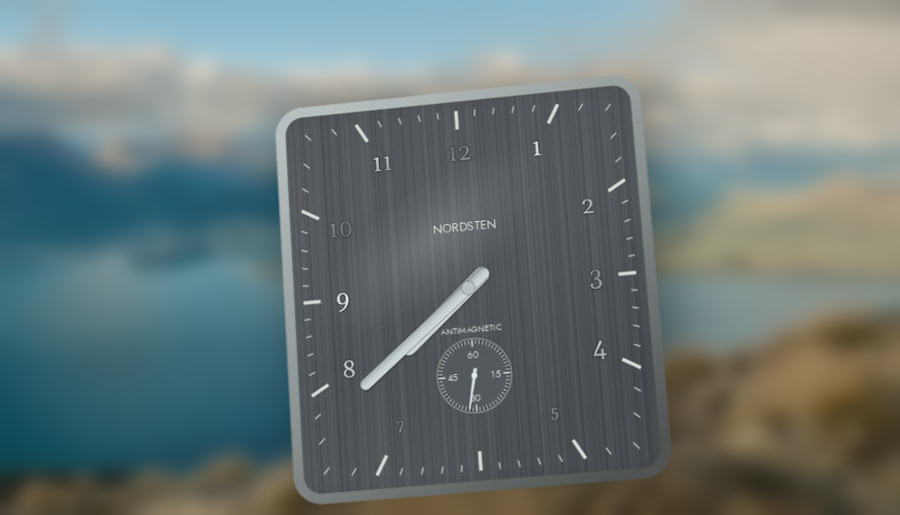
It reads **7:38:32**
